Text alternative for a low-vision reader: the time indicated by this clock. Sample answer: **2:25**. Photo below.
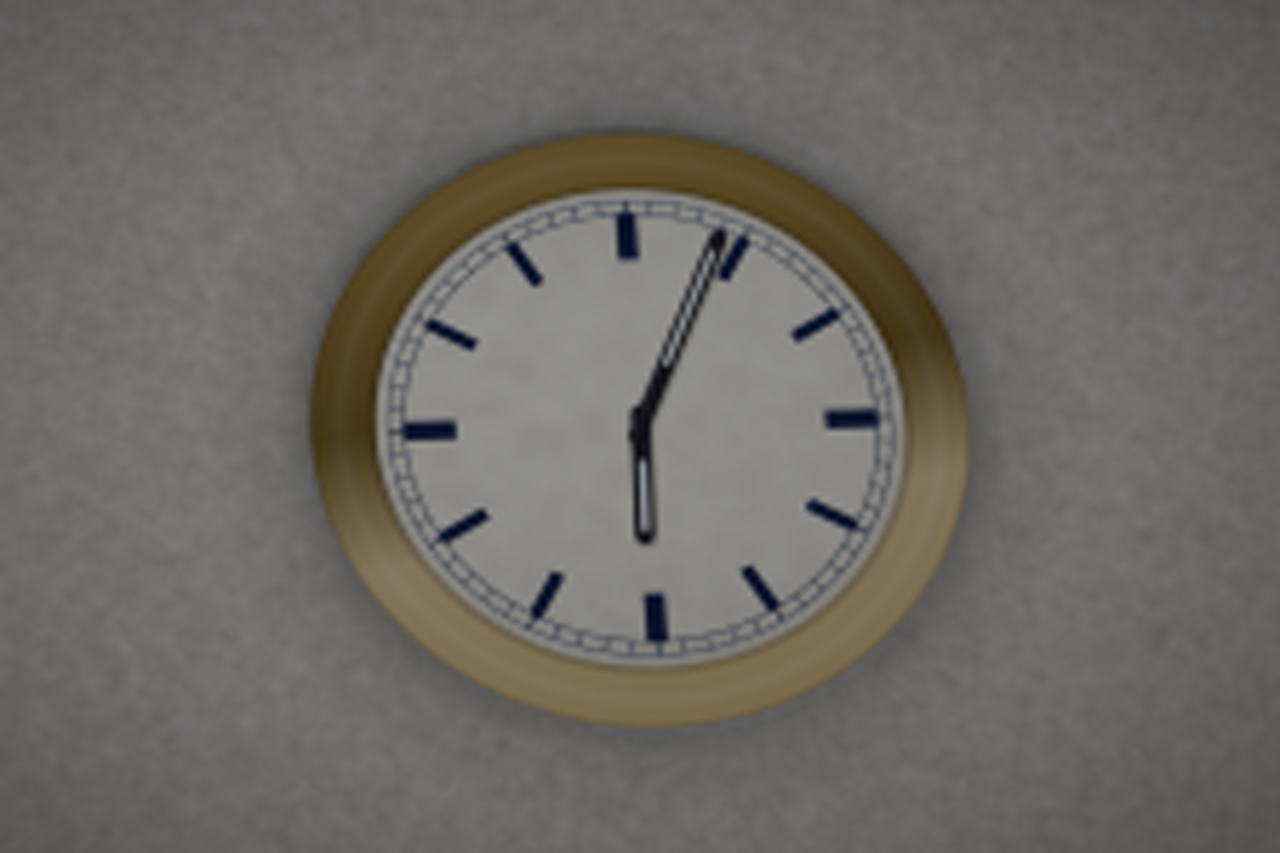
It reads **6:04**
